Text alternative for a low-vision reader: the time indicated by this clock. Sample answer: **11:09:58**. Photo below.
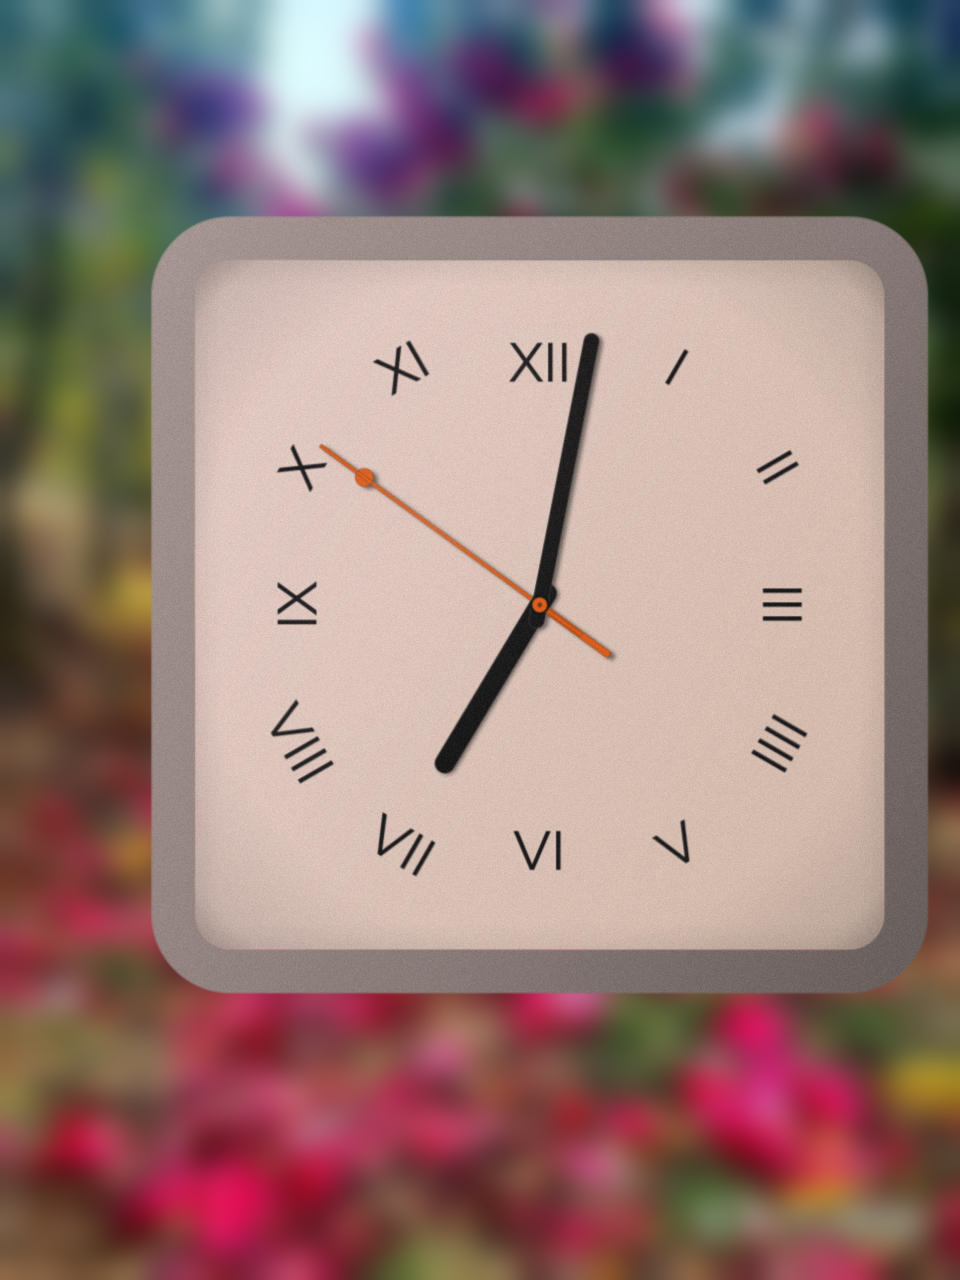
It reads **7:01:51**
